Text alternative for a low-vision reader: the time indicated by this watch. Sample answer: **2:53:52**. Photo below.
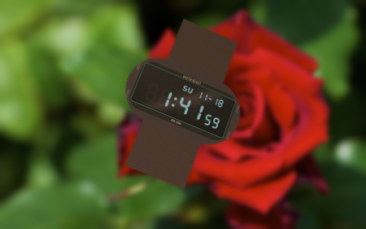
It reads **1:41:59**
